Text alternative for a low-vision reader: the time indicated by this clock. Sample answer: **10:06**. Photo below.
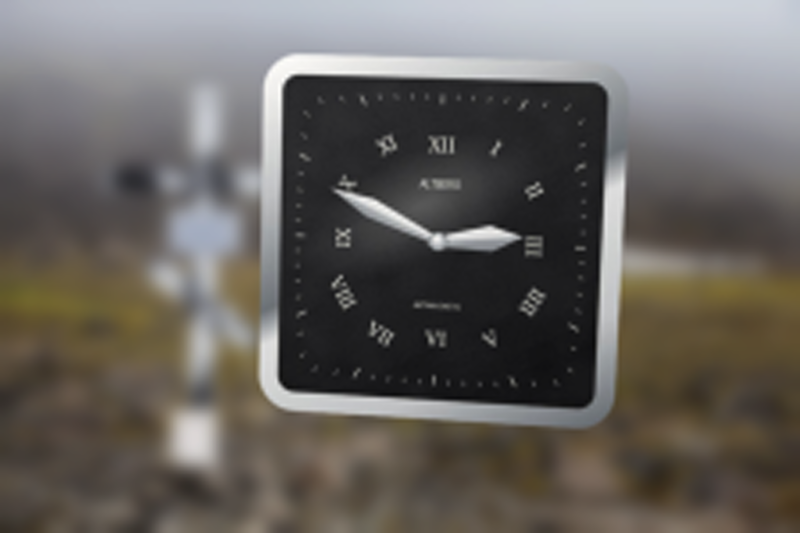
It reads **2:49**
